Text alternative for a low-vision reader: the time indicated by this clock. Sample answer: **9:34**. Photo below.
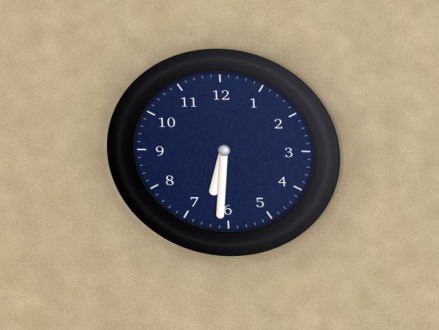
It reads **6:31**
